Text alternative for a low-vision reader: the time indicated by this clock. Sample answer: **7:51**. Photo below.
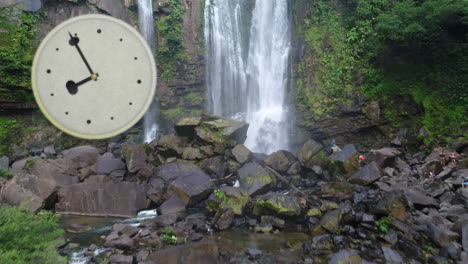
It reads **7:54**
